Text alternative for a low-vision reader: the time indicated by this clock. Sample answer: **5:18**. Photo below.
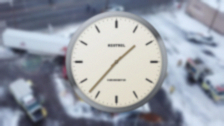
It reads **1:37**
